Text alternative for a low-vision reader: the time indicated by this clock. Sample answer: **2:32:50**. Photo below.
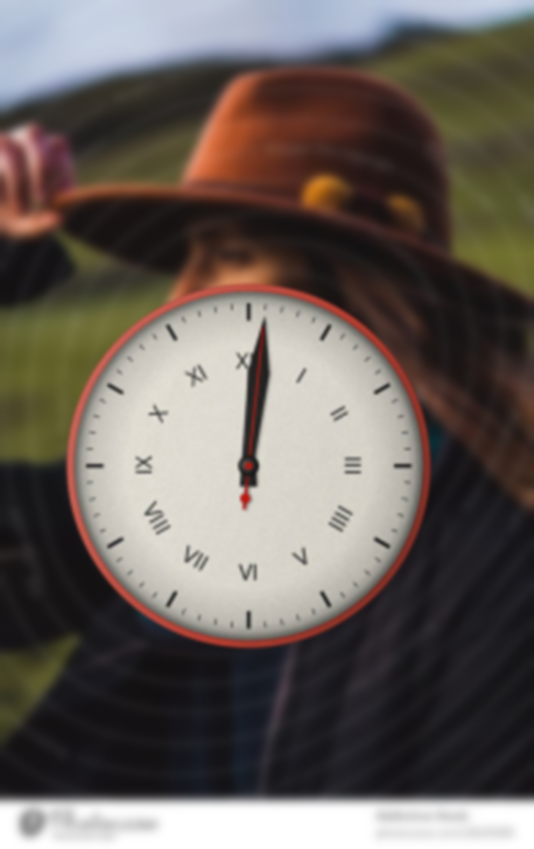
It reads **12:01:01**
